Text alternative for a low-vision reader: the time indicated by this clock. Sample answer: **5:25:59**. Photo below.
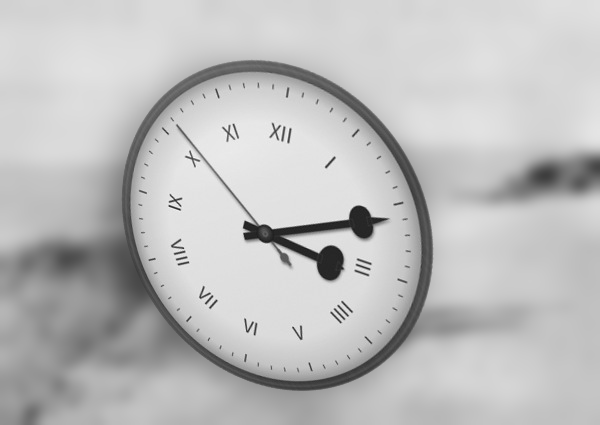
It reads **3:10:51**
